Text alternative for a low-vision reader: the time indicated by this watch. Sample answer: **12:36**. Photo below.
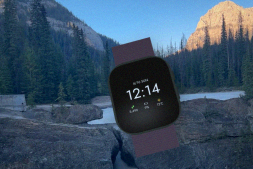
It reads **12:14**
